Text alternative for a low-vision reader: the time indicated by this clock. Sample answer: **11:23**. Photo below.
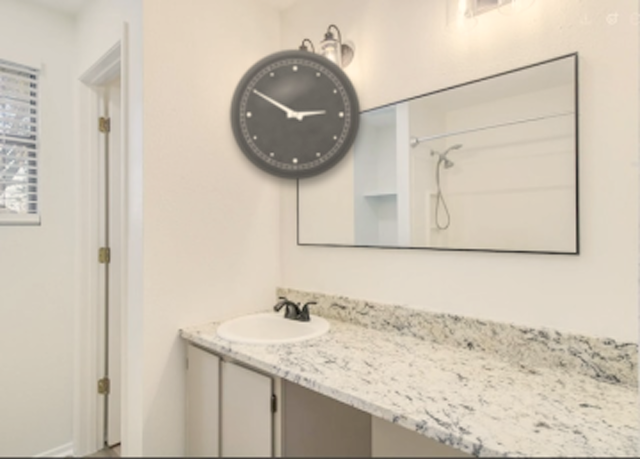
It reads **2:50**
